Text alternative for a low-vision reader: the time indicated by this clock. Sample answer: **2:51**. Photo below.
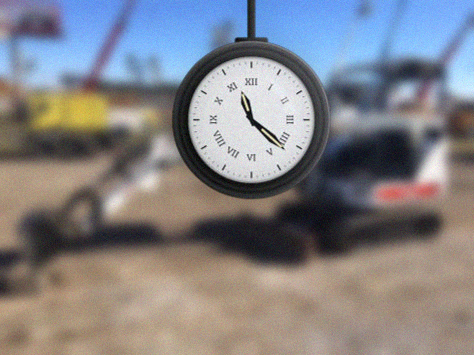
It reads **11:22**
